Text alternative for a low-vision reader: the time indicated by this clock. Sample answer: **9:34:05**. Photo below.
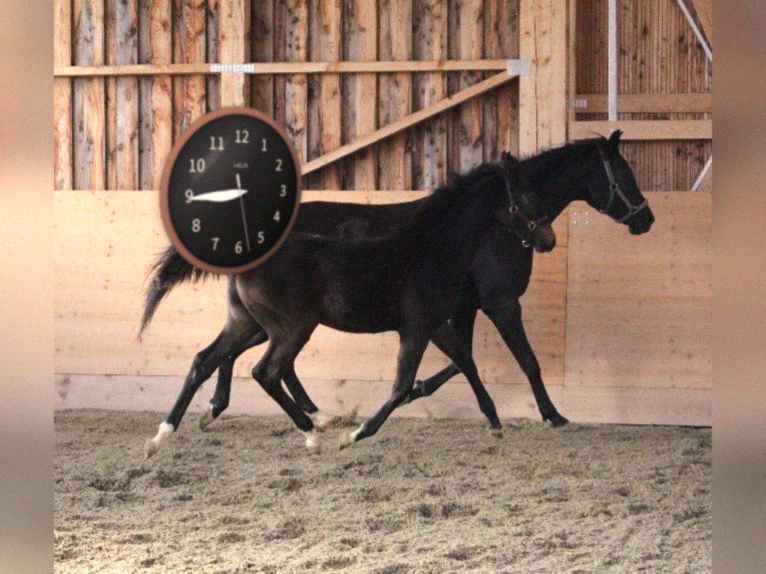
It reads **8:44:28**
